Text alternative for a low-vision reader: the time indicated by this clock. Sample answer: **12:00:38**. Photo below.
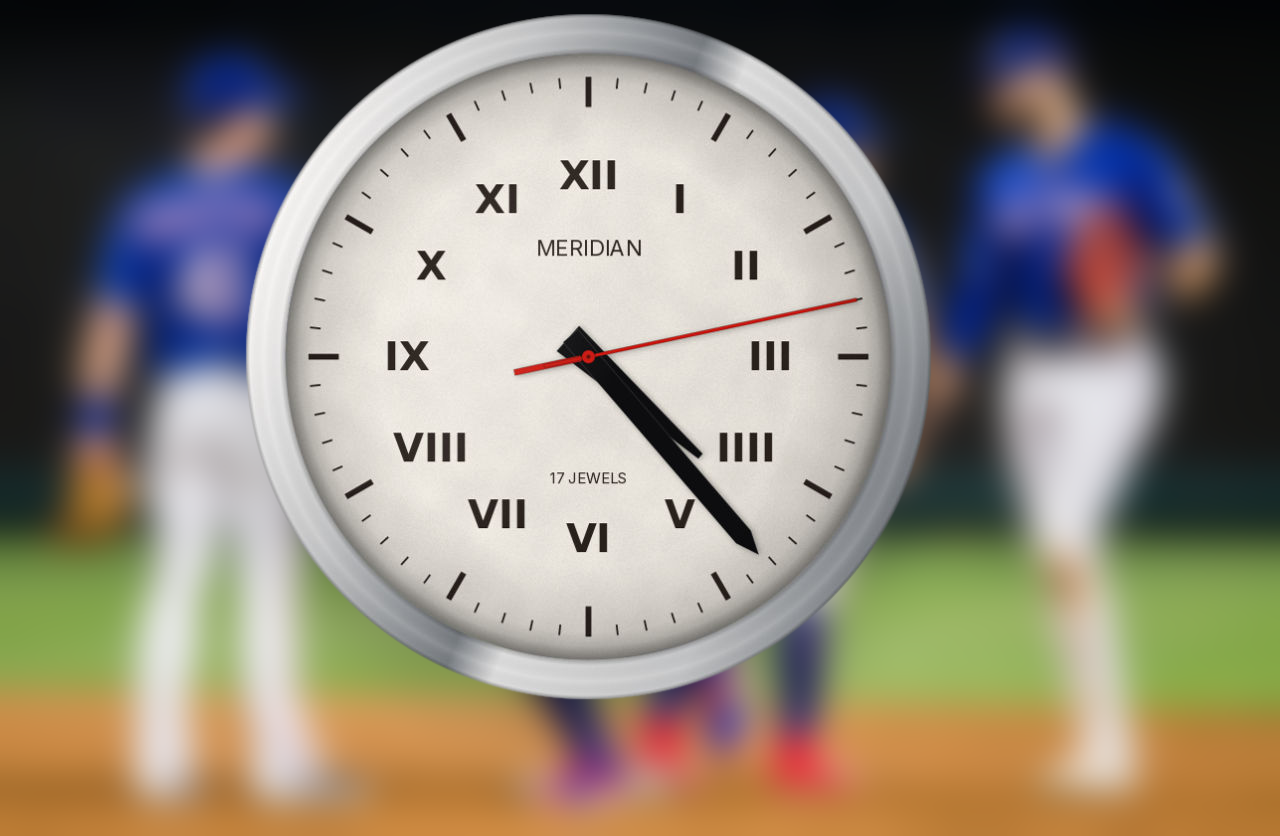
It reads **4:23:13**
